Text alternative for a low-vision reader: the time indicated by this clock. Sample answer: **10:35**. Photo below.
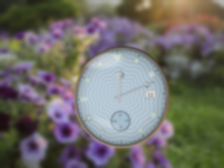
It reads **12:12**
